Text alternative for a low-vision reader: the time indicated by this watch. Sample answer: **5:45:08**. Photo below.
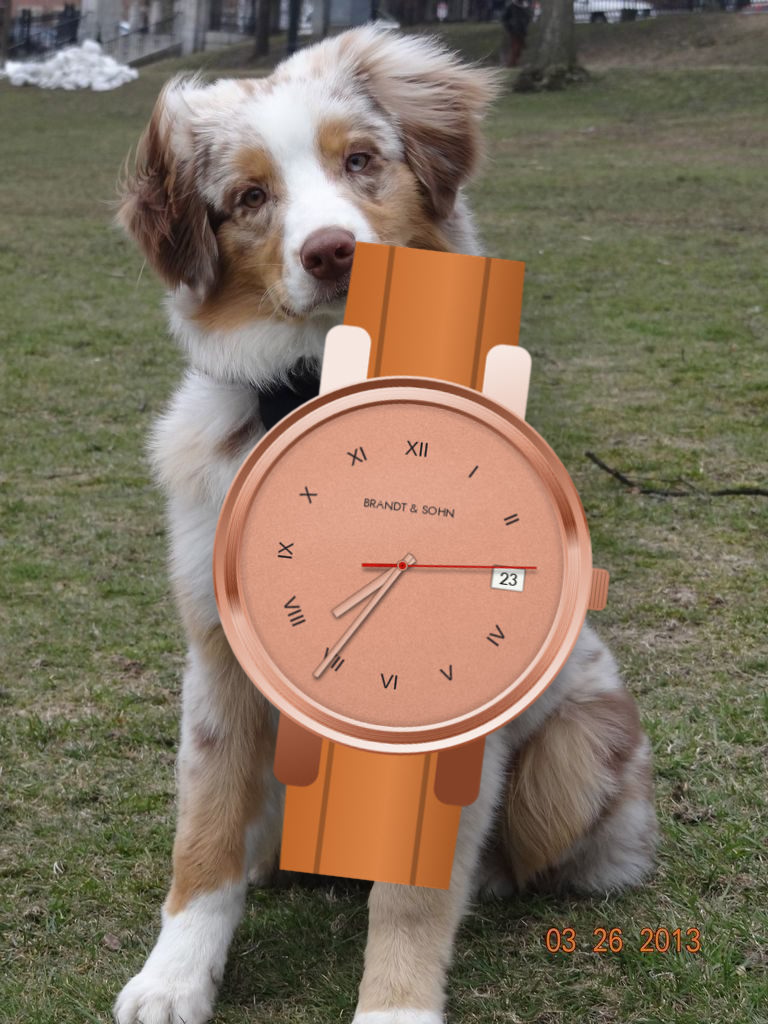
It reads **7:35:14**
